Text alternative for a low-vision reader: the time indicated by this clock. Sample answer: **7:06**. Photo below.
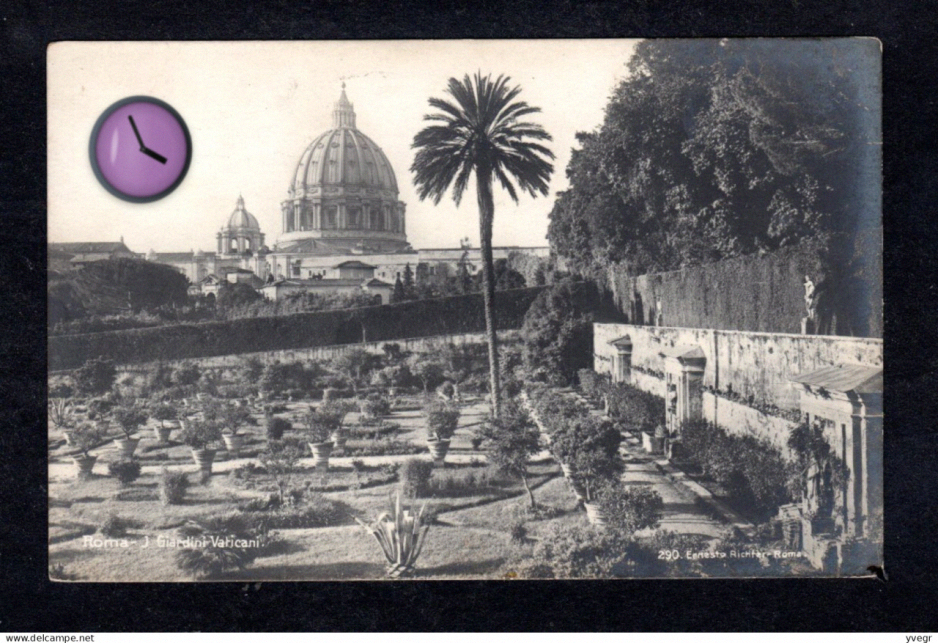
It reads **3:56**
